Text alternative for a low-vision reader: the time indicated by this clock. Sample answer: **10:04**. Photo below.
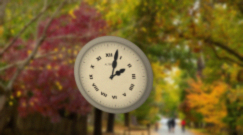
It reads **2:03**
